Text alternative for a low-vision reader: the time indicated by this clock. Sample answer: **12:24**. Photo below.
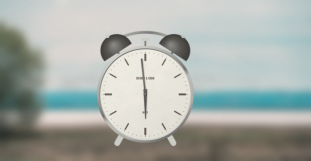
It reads **5:59**
